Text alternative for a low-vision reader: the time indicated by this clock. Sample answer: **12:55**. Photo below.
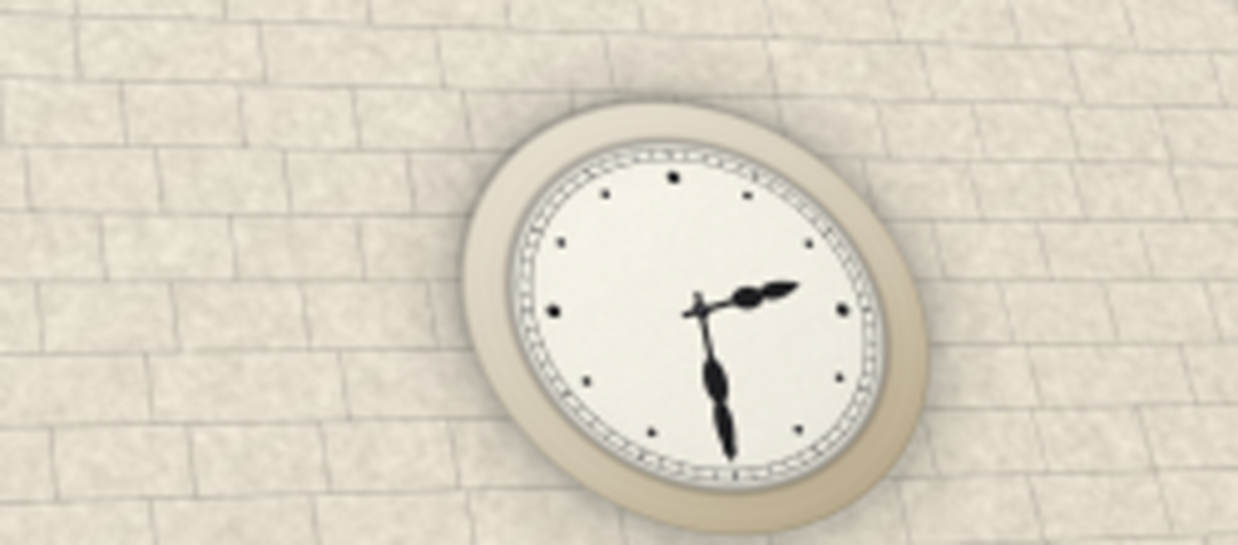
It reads **2:30**
